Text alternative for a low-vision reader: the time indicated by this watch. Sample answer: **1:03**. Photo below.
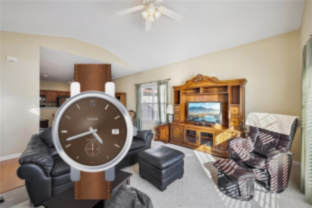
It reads **4:42**
